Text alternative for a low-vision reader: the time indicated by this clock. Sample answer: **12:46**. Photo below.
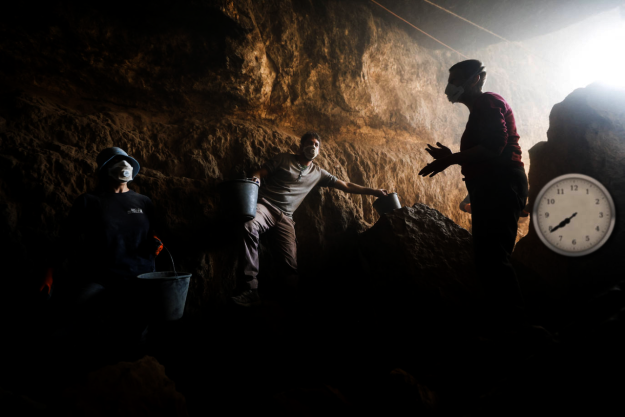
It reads **7:39**
